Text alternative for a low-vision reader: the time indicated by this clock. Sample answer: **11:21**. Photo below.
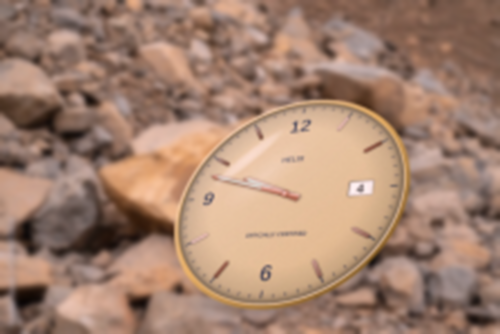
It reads **9:48**
